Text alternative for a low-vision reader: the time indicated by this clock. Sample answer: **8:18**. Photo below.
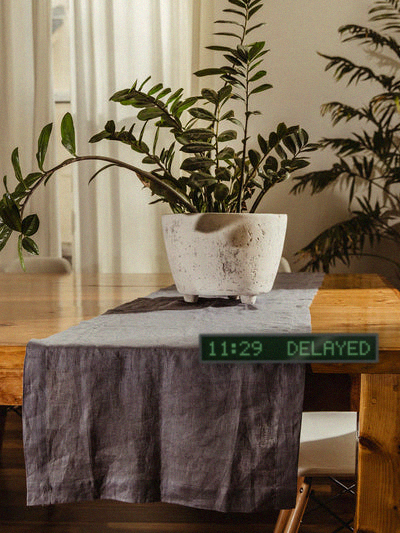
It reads **11:29**
